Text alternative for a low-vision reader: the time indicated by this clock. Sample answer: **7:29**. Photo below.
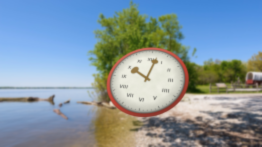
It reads **10:02**
